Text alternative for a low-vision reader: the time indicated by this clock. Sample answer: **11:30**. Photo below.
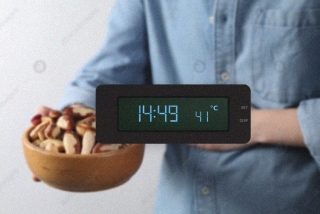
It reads **14:49**
